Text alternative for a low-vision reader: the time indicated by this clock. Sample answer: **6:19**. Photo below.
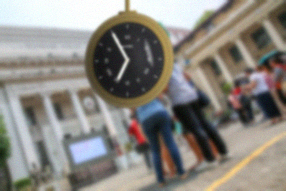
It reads **6:55**
